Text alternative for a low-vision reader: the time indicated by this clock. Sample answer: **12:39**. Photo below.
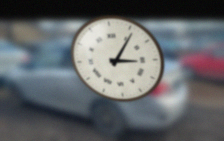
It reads **3:06**
